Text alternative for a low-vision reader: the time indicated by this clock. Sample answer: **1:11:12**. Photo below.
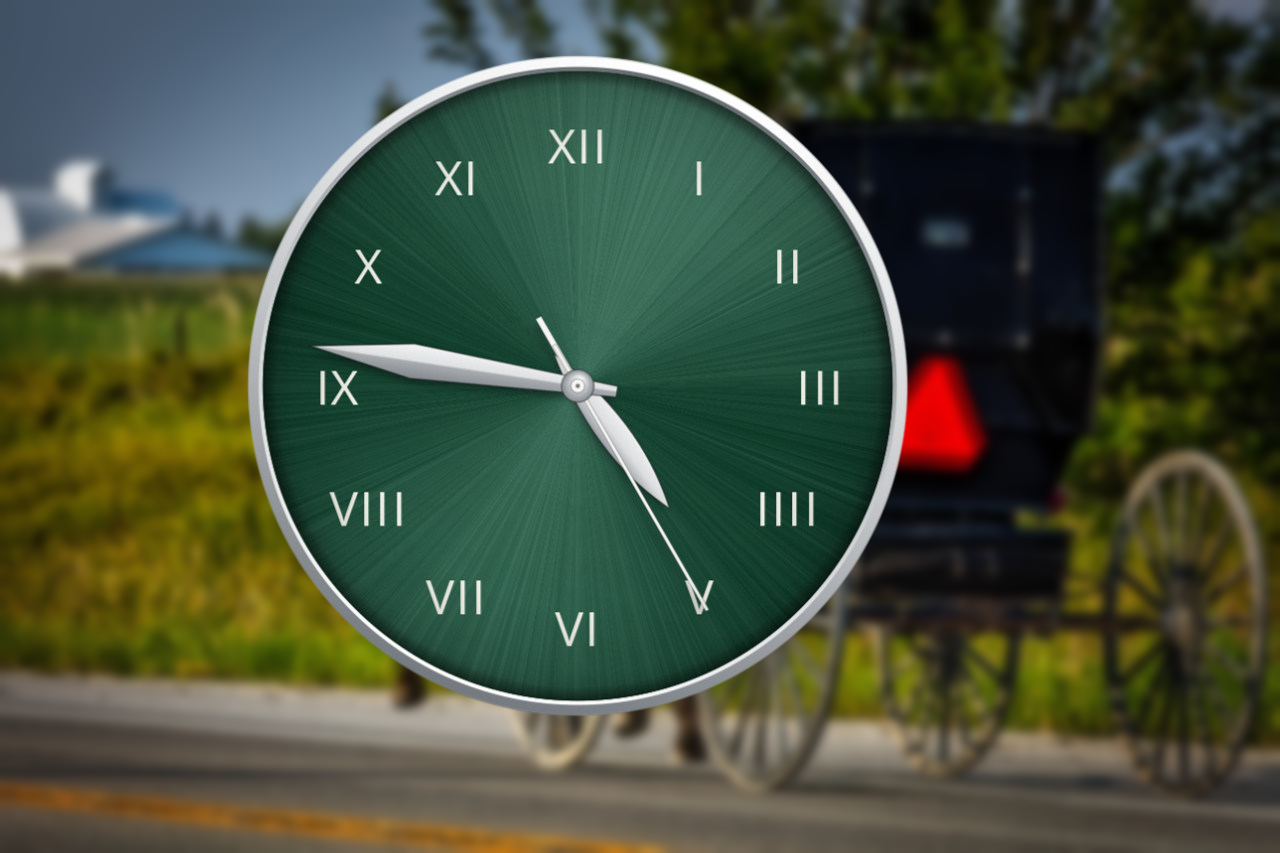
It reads **4:46:25**
